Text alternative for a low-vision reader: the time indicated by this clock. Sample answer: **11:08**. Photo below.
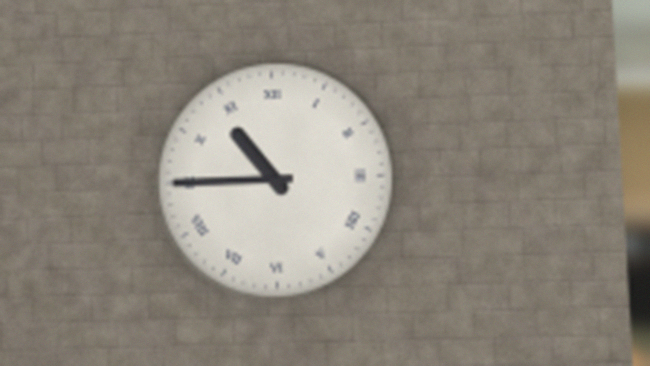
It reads **10:45**
